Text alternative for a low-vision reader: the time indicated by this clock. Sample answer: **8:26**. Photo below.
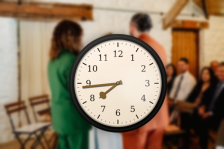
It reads **7:44**
